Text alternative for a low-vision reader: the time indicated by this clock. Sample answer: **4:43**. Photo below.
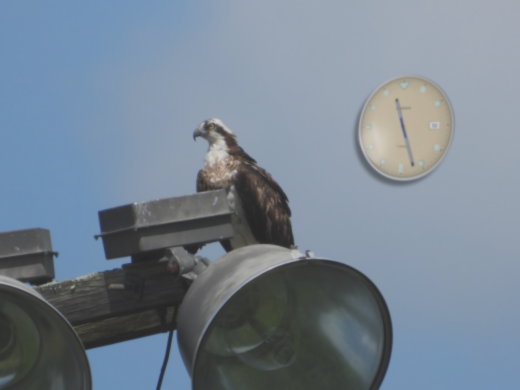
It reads **11:27**
